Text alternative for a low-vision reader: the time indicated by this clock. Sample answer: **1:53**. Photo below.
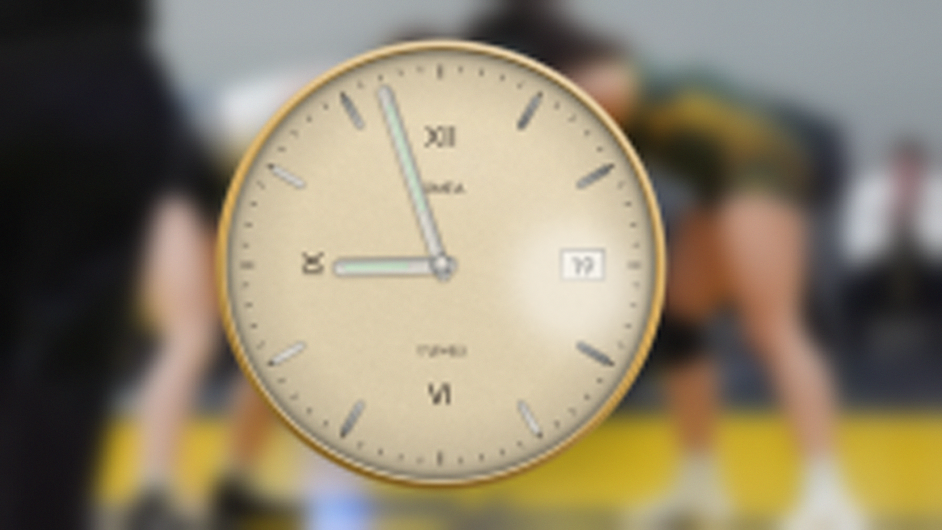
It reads **8:57**
